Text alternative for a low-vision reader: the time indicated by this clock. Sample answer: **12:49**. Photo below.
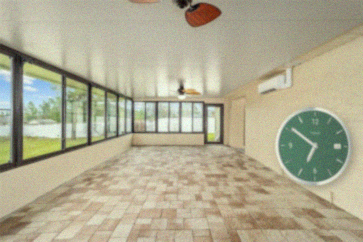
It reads **6:51**
